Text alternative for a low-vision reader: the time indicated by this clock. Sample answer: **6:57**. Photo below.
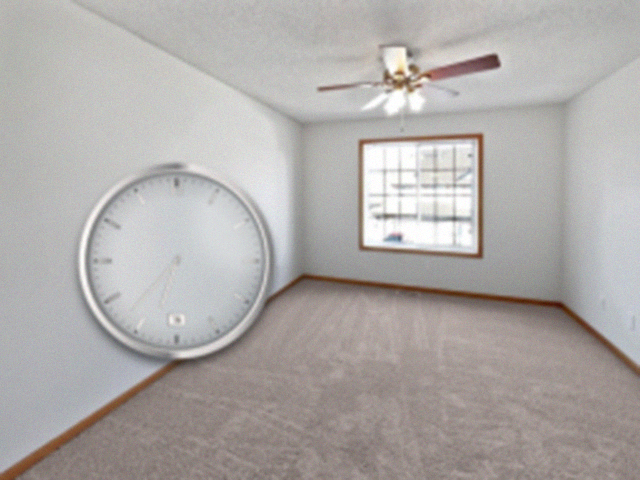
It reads **6:37**
